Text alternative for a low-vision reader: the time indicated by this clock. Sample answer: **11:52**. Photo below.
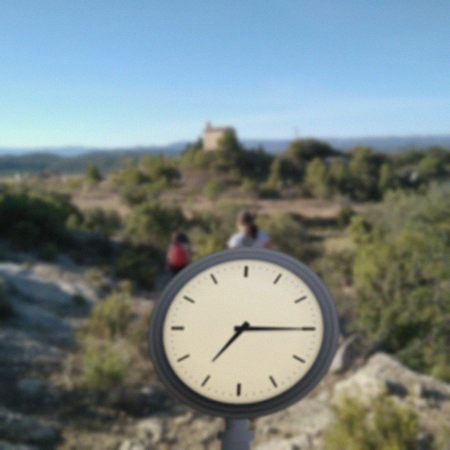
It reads **7:15**
